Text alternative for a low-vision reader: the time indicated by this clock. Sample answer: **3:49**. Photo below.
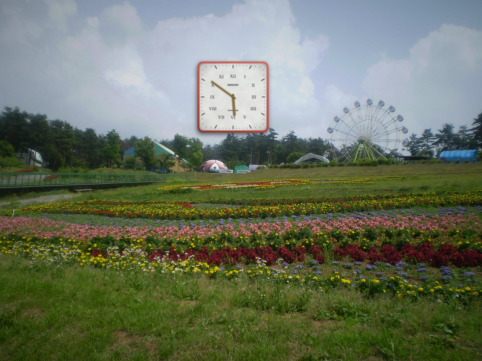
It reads **5:51**
